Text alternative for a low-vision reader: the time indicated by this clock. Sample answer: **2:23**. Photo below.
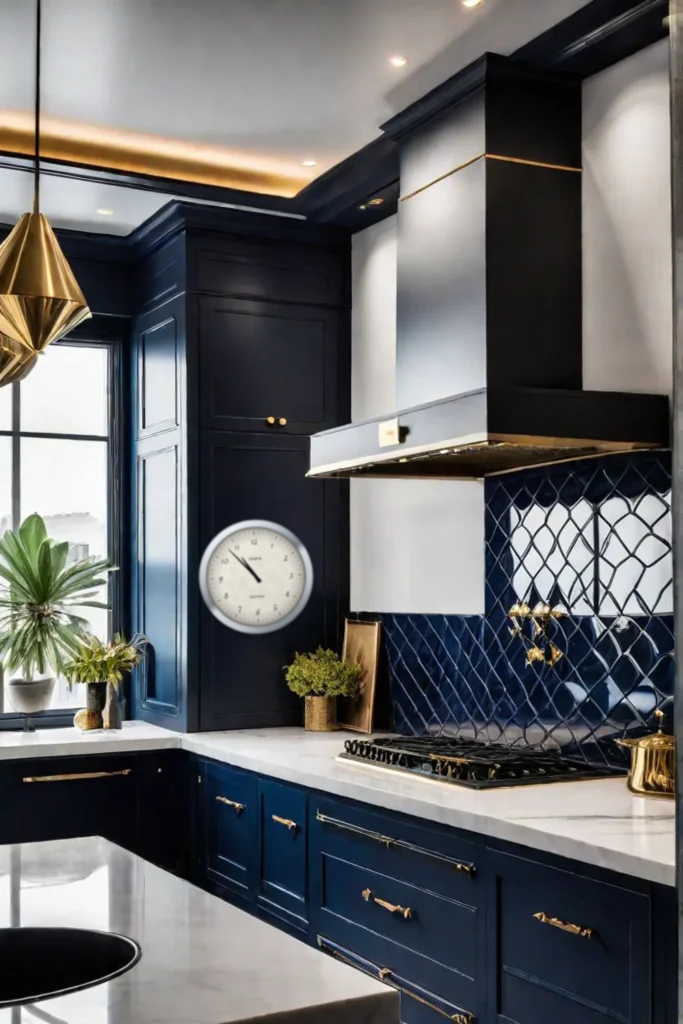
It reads **10:53**
